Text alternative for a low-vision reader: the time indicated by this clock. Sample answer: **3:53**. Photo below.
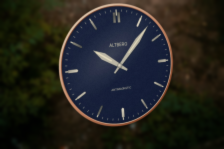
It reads **10:07**
